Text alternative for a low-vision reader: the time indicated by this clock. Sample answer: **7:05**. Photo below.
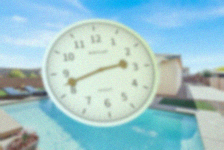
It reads **2:42**
